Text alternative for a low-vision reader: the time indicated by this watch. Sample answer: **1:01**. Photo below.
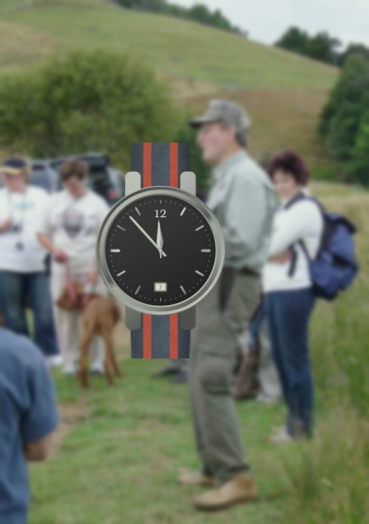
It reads **11:53**
